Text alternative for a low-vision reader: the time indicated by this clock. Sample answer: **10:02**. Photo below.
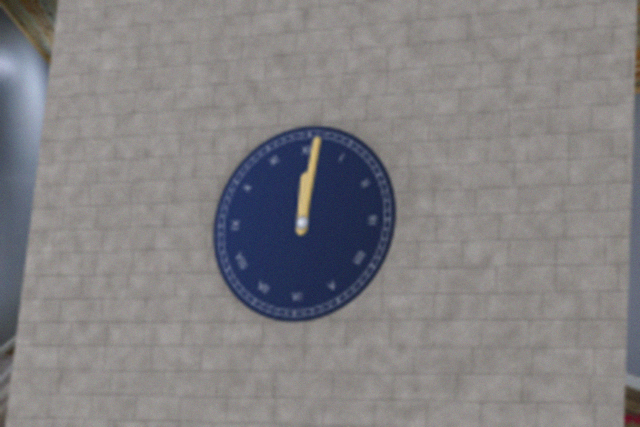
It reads **12:01**
